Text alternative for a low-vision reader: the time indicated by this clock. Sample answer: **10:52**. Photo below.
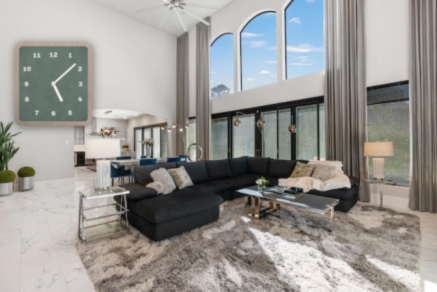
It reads **5:08**
